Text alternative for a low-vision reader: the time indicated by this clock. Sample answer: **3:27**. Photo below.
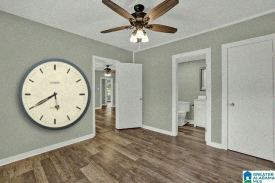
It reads **5:40**
